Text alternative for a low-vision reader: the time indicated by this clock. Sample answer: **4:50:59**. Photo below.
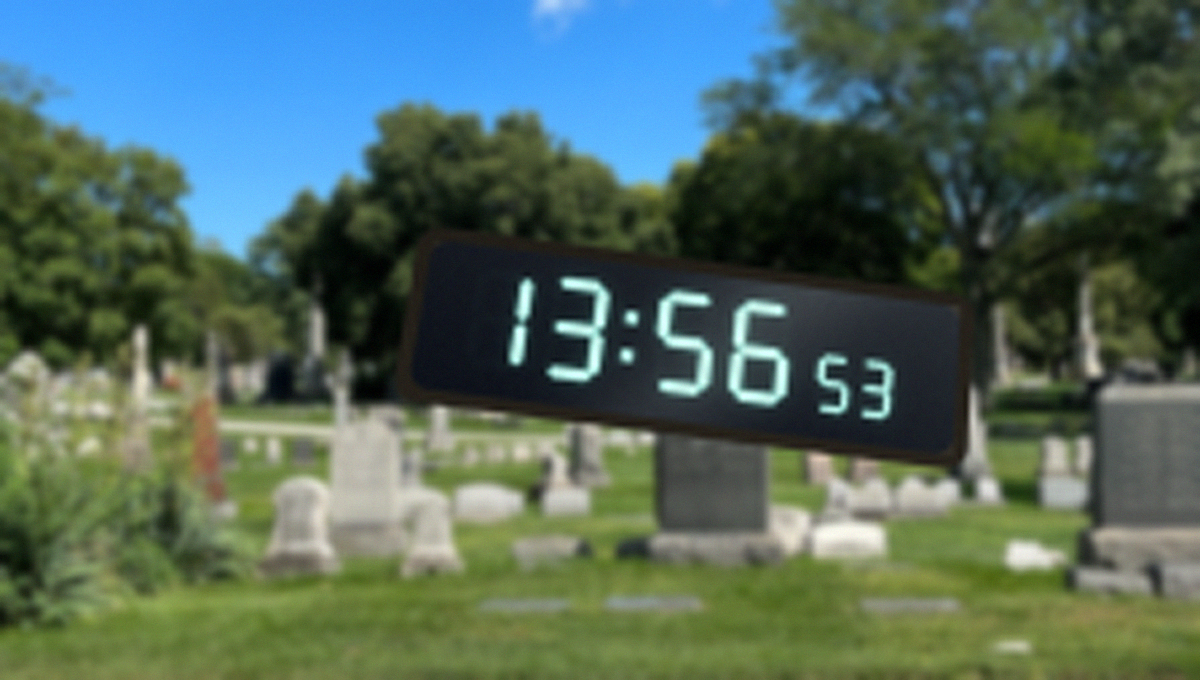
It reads **13:56:53**
